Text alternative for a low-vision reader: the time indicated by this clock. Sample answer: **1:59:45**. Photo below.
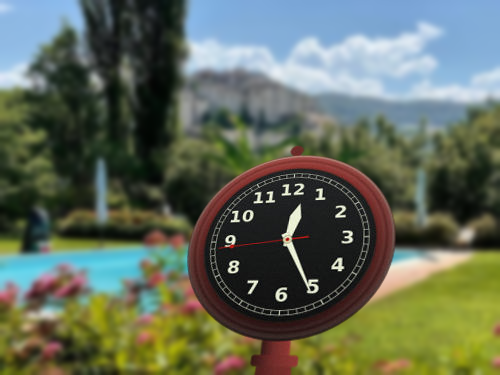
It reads **12:25:44**
